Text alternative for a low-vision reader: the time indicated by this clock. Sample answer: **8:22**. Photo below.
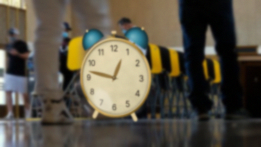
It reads **12:47**
